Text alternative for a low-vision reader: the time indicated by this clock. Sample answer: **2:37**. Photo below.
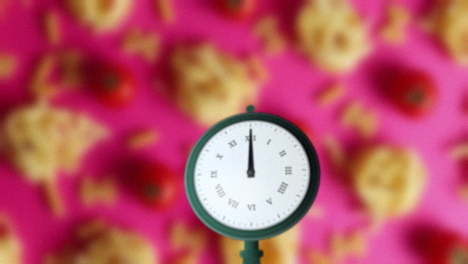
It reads **12:00**
